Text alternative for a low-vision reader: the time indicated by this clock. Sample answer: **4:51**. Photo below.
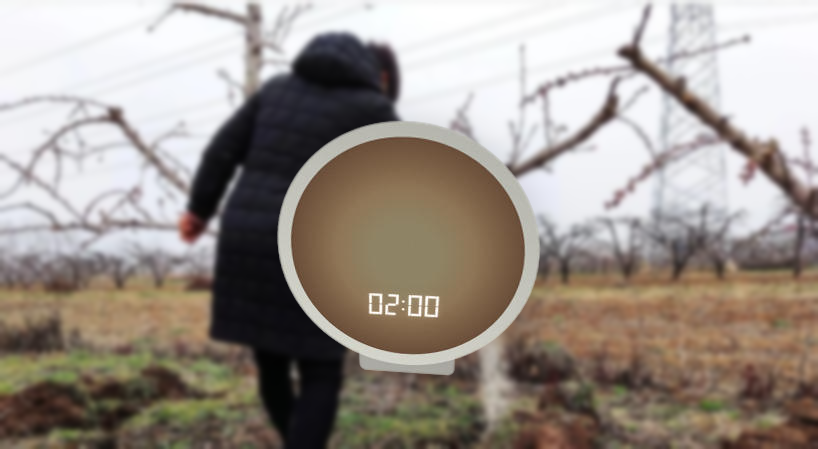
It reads **2:00**
